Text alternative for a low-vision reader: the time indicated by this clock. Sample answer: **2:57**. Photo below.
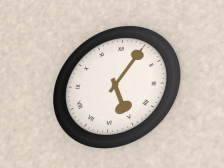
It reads **5:05**
